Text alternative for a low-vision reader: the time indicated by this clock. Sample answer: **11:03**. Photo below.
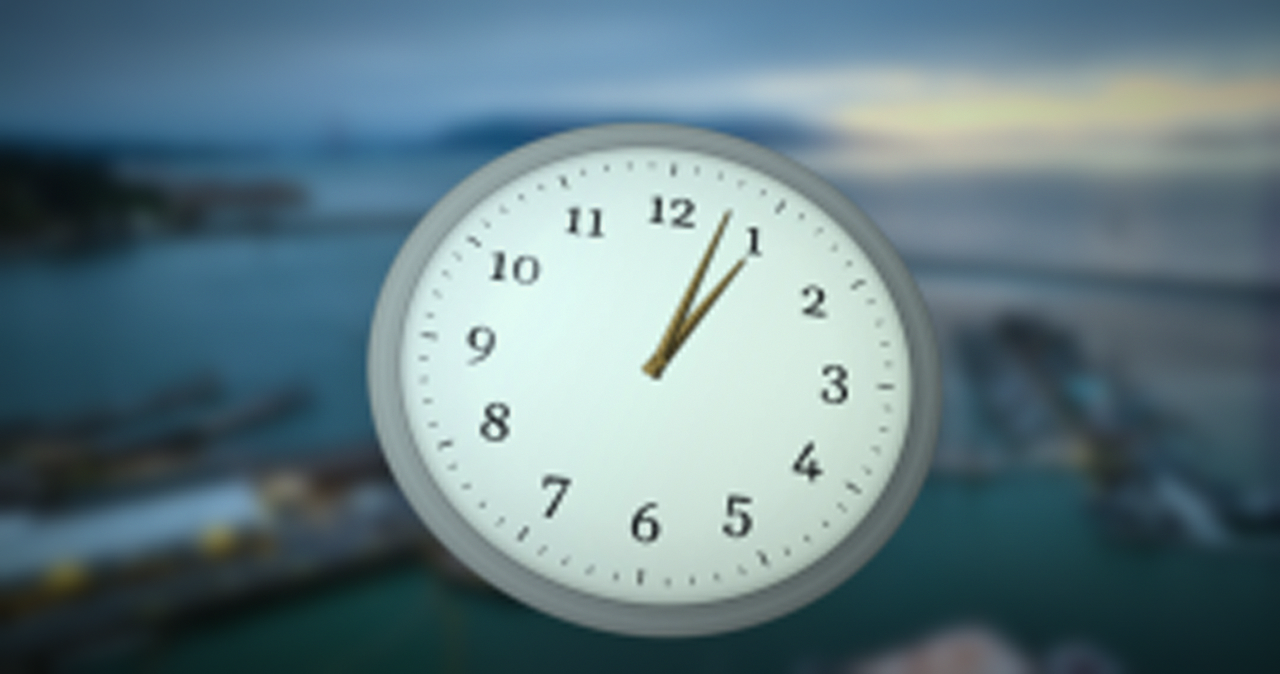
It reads **1:03**
